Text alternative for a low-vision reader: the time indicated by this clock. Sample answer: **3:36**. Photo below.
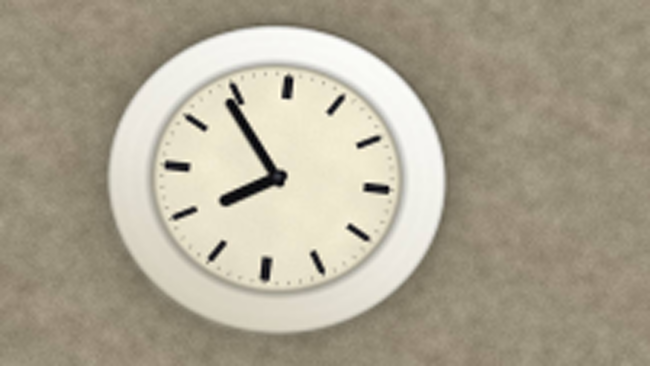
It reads **7:54**
